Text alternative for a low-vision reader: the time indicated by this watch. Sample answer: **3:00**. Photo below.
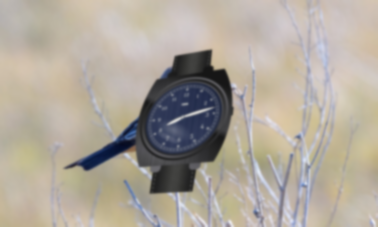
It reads **8:13**
